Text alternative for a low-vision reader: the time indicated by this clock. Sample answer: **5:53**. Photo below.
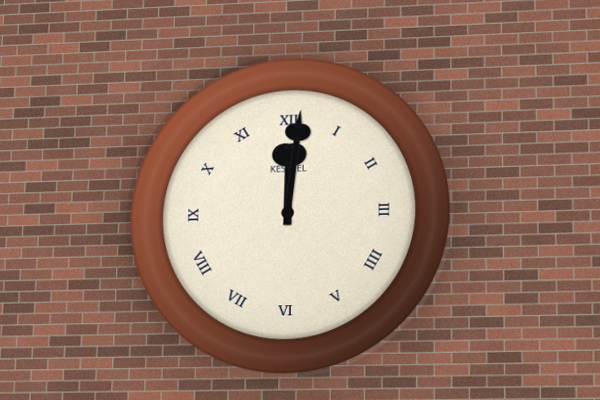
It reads **12:01**
